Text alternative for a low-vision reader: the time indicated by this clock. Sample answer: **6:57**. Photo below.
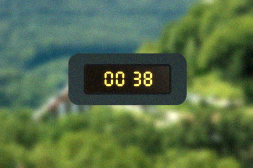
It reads **0:38**
